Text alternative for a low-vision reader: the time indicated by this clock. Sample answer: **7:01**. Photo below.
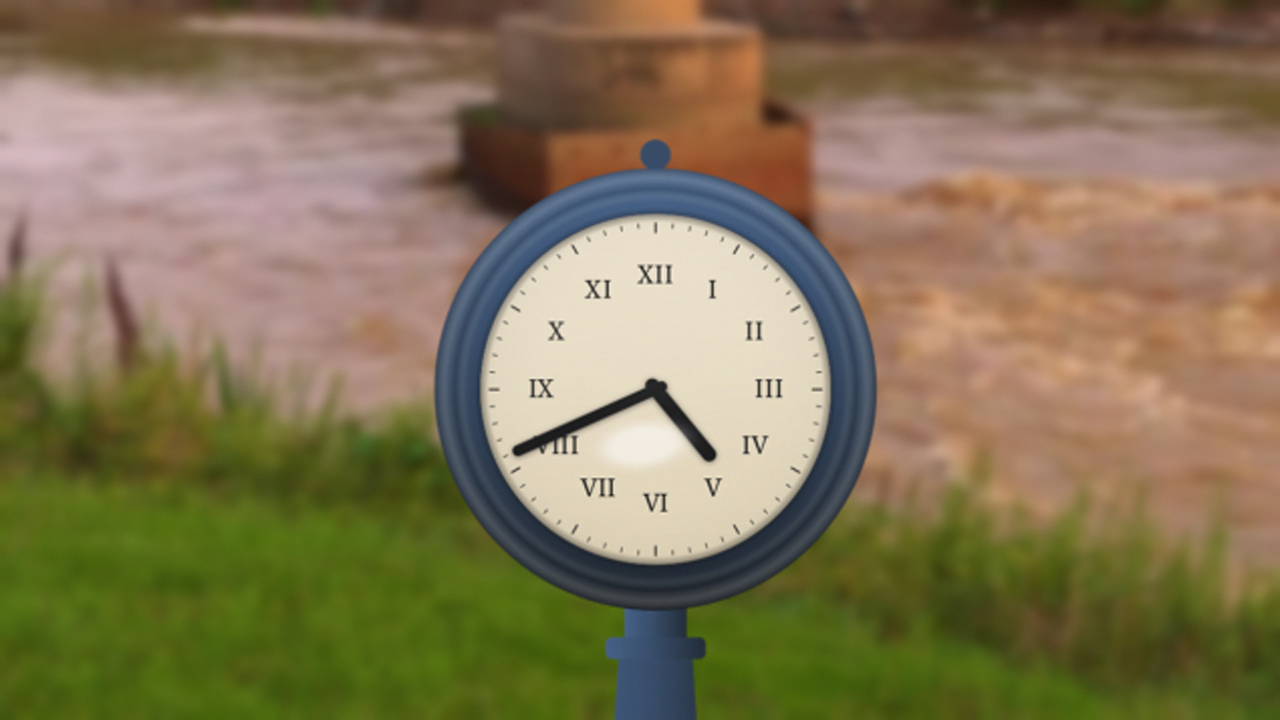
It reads **4:41**
